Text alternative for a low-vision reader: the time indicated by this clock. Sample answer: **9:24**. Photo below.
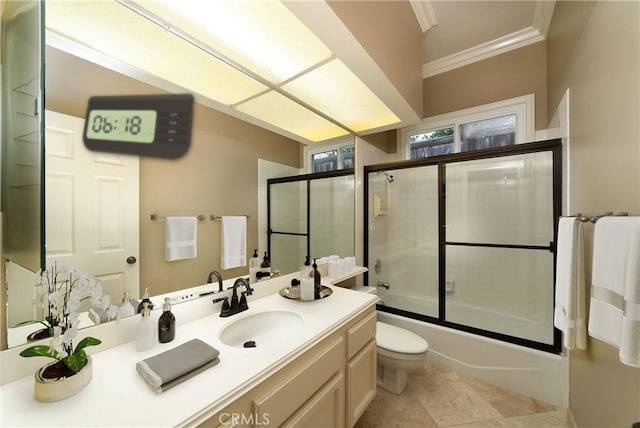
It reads **6:18**
